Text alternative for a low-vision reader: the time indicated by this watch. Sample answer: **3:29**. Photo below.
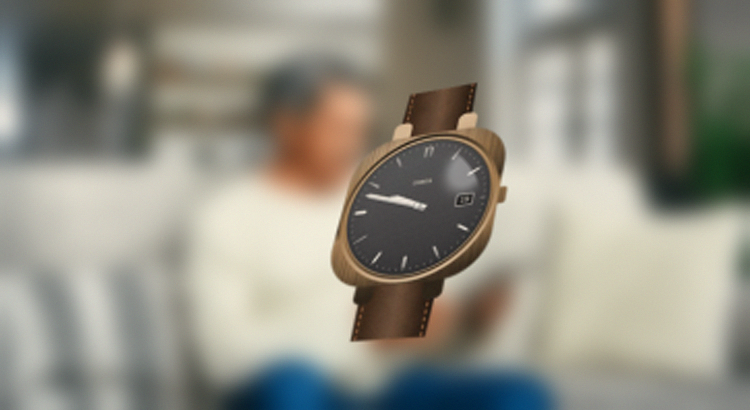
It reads **9:48**
